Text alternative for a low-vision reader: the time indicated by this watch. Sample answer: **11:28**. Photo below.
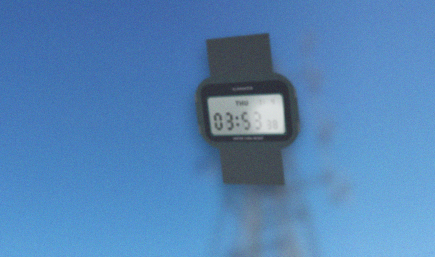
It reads **3:53**
